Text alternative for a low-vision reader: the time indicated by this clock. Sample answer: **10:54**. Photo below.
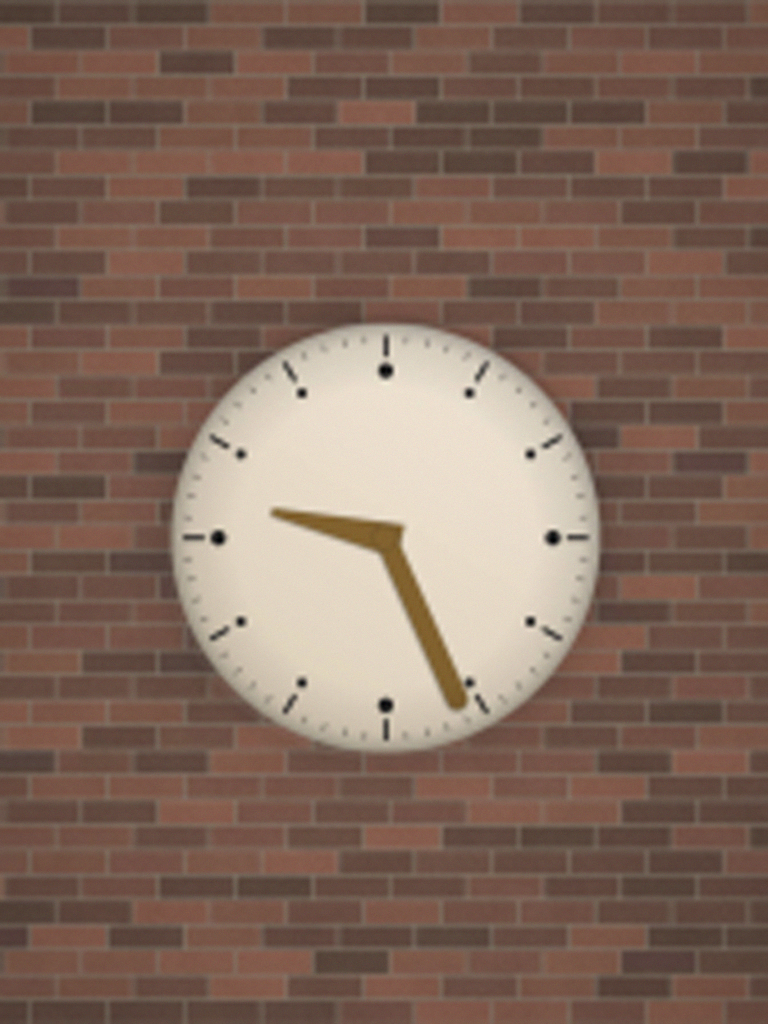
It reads **9:26**
